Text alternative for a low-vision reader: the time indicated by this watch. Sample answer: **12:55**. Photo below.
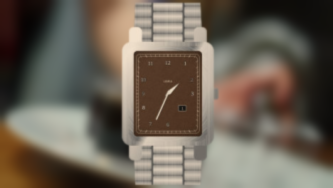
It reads **1:34**
